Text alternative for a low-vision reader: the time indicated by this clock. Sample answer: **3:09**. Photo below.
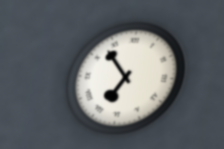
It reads **6:53**
